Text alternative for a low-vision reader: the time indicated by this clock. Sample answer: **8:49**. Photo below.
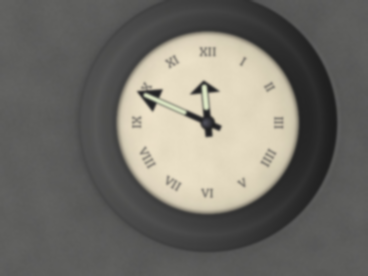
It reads **11:49**
